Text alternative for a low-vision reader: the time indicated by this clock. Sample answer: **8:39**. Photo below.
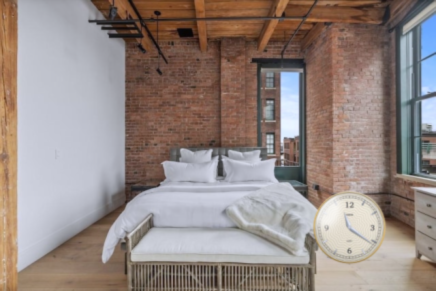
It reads **11:21**
